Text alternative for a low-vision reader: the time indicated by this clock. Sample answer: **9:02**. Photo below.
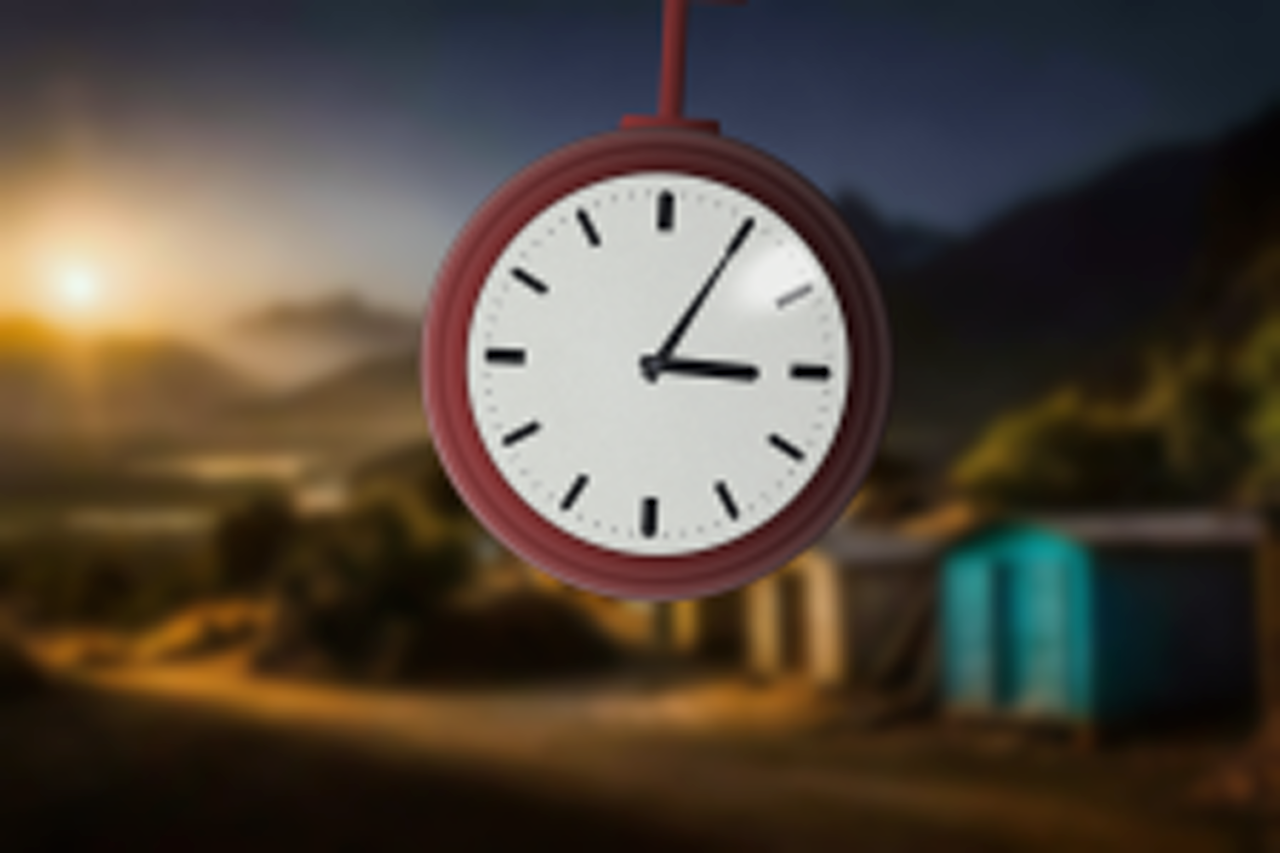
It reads **3:05**
